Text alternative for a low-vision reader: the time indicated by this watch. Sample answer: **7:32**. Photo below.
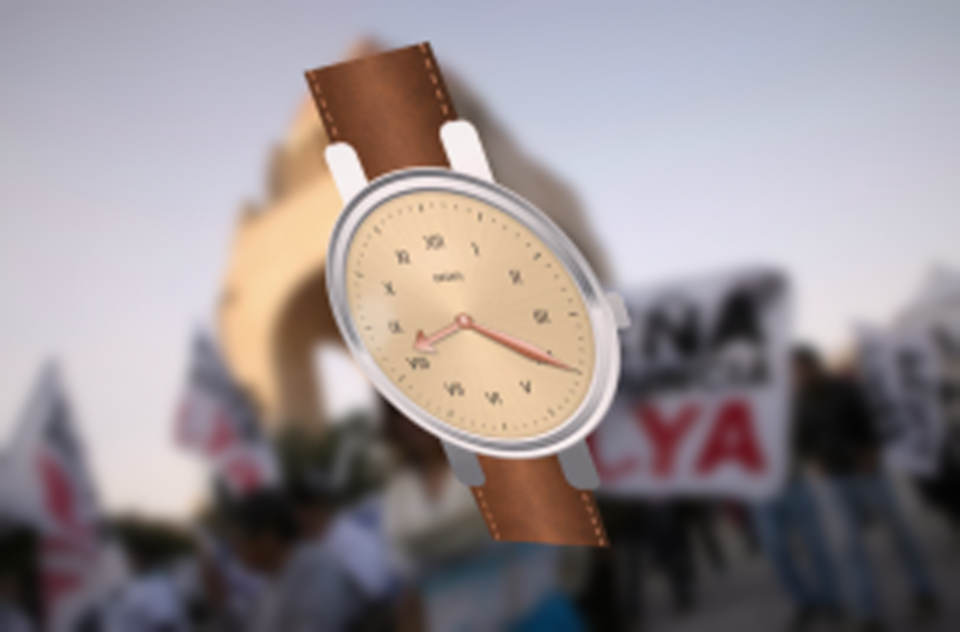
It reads **8:20**
